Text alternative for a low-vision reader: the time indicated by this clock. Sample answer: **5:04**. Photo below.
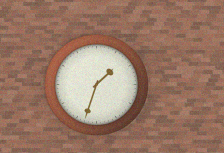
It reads **1:33**
